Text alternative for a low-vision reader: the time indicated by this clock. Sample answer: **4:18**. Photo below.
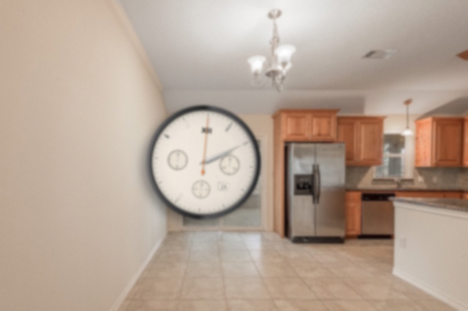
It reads **2:10**
